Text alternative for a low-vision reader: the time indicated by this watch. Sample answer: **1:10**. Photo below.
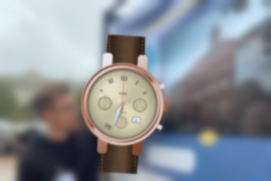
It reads **6:33**
